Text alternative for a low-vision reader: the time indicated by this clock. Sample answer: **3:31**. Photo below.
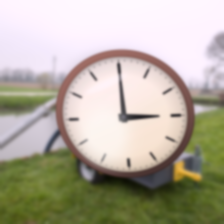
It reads **3:00**
